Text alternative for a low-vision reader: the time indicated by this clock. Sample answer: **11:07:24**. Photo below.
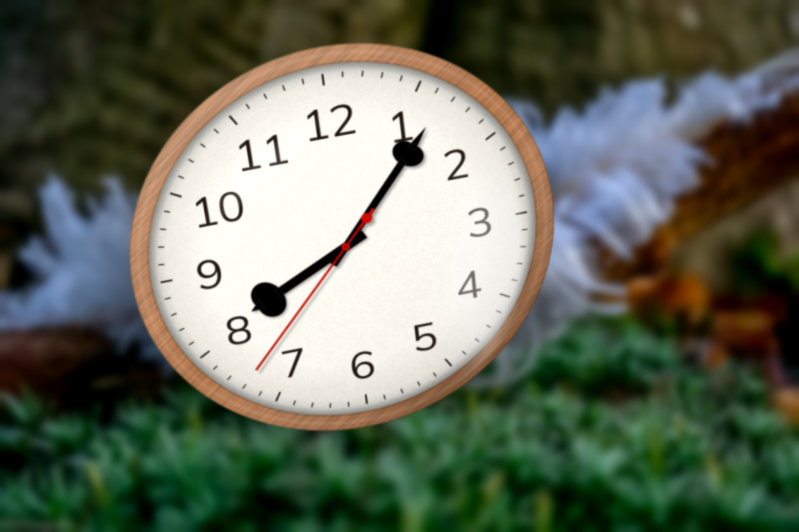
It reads **8:06:37**
